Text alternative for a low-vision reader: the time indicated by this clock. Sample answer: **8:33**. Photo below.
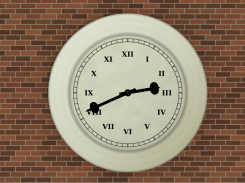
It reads **2:41**
